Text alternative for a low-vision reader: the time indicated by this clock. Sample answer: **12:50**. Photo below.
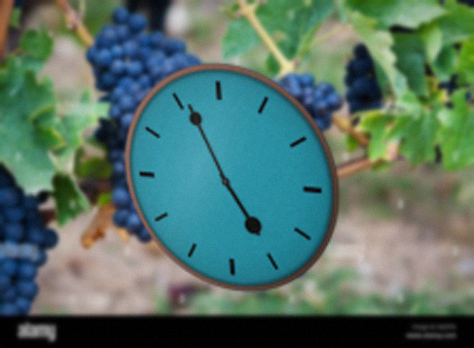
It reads **4:56**
